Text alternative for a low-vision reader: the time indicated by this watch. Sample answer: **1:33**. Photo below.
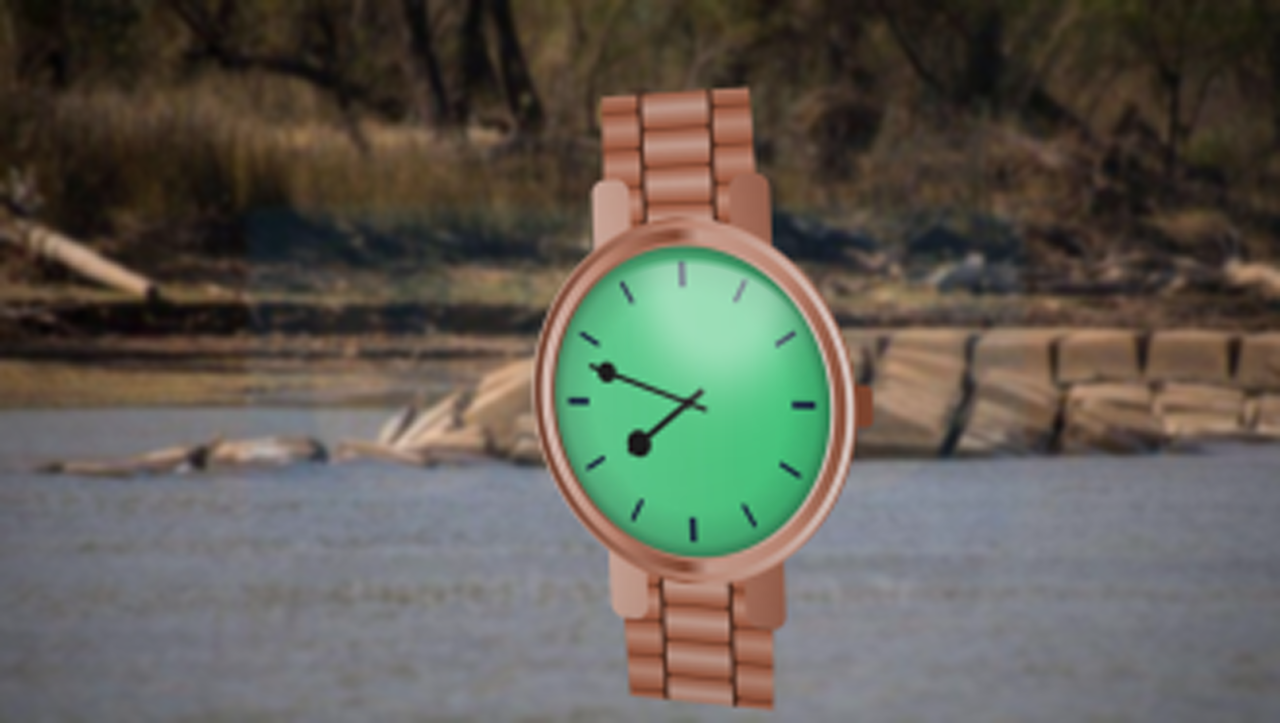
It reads **7:48**
